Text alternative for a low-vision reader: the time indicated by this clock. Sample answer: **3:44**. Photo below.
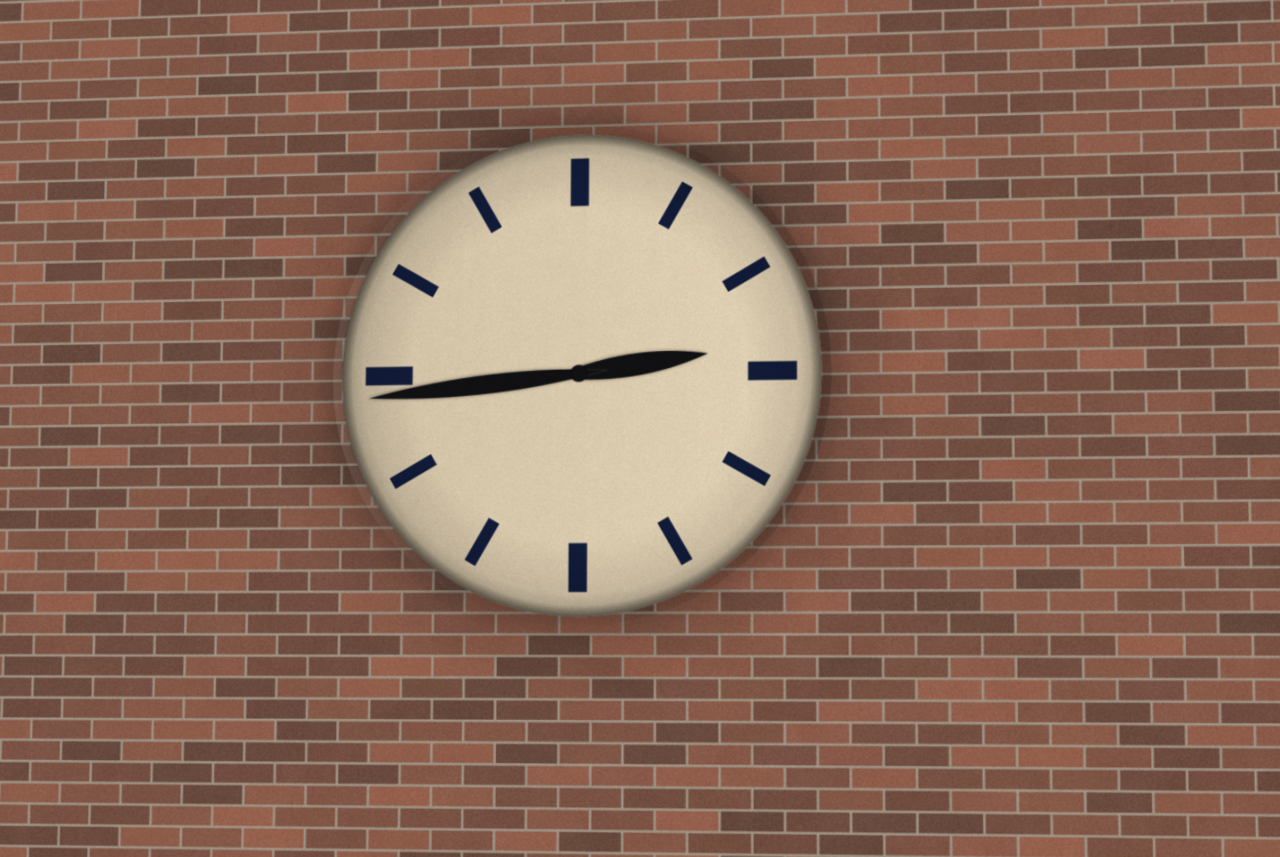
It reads **2:44**
